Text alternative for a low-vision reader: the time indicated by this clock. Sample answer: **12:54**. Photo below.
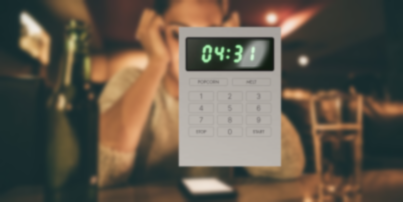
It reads **4:31**
